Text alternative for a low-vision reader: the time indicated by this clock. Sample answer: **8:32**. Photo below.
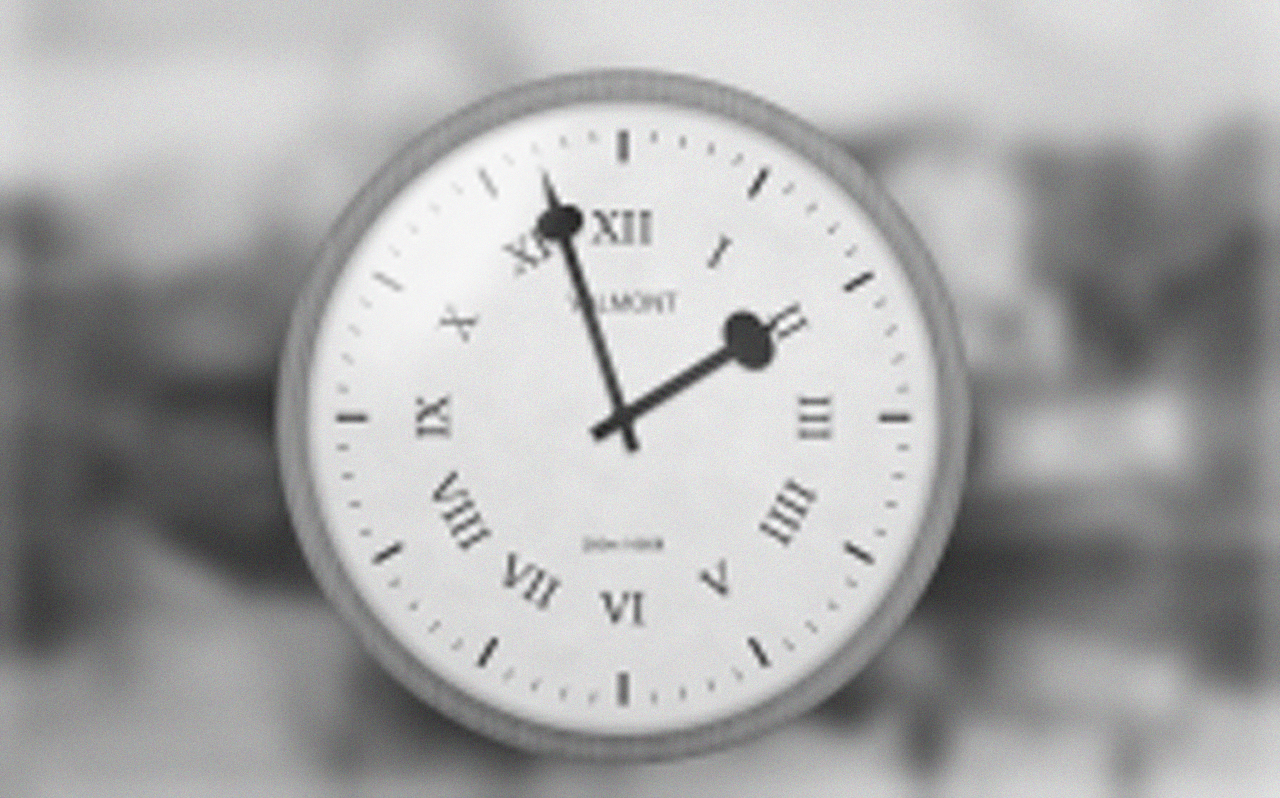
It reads **1:57**
